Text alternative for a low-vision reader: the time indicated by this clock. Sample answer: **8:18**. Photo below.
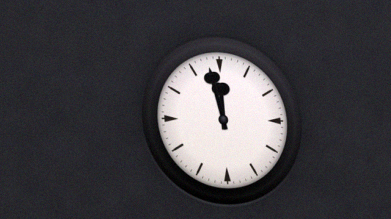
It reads **11:58**
